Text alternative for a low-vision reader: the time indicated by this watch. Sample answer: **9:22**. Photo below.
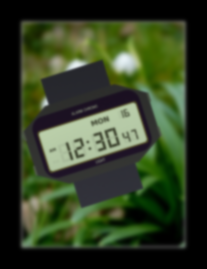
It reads **12:30**
